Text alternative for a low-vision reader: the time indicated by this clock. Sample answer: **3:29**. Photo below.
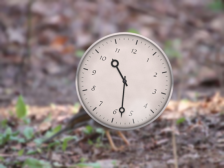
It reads **10:28**
